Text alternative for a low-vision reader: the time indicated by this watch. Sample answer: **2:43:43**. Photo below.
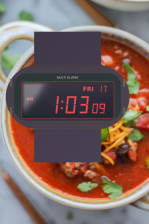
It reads **1:03:09**
